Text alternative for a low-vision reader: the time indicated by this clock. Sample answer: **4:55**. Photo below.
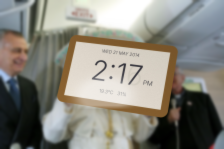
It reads **2:17**
